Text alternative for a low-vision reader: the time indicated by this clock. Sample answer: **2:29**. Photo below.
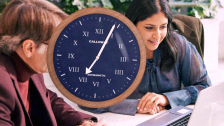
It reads **7:04**
